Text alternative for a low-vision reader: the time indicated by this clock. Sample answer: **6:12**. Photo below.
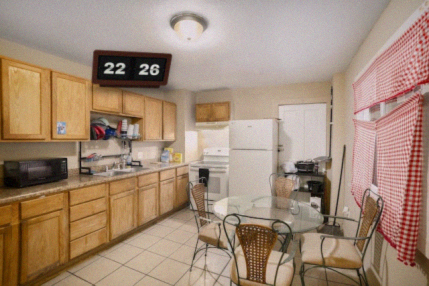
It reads **22:26**
